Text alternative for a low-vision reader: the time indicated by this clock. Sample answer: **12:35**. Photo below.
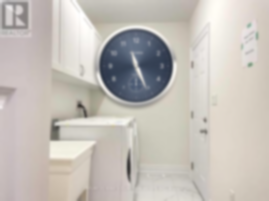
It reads **11:26**
